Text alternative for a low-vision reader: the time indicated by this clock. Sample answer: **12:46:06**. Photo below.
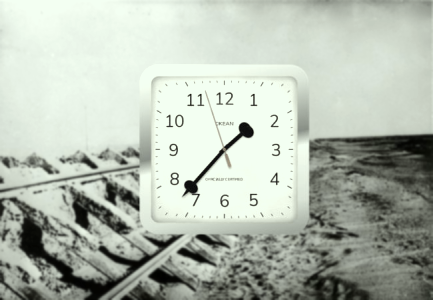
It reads **1:36:57**
